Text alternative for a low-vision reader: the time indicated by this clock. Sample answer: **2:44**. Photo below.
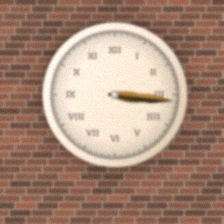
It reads **3:16**
